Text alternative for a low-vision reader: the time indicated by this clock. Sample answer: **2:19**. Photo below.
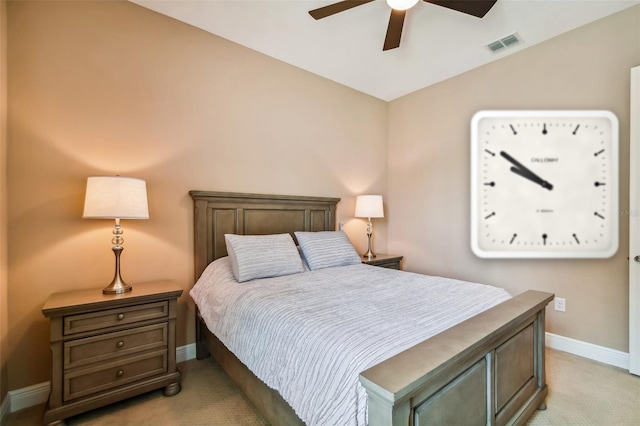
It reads **9:51**
